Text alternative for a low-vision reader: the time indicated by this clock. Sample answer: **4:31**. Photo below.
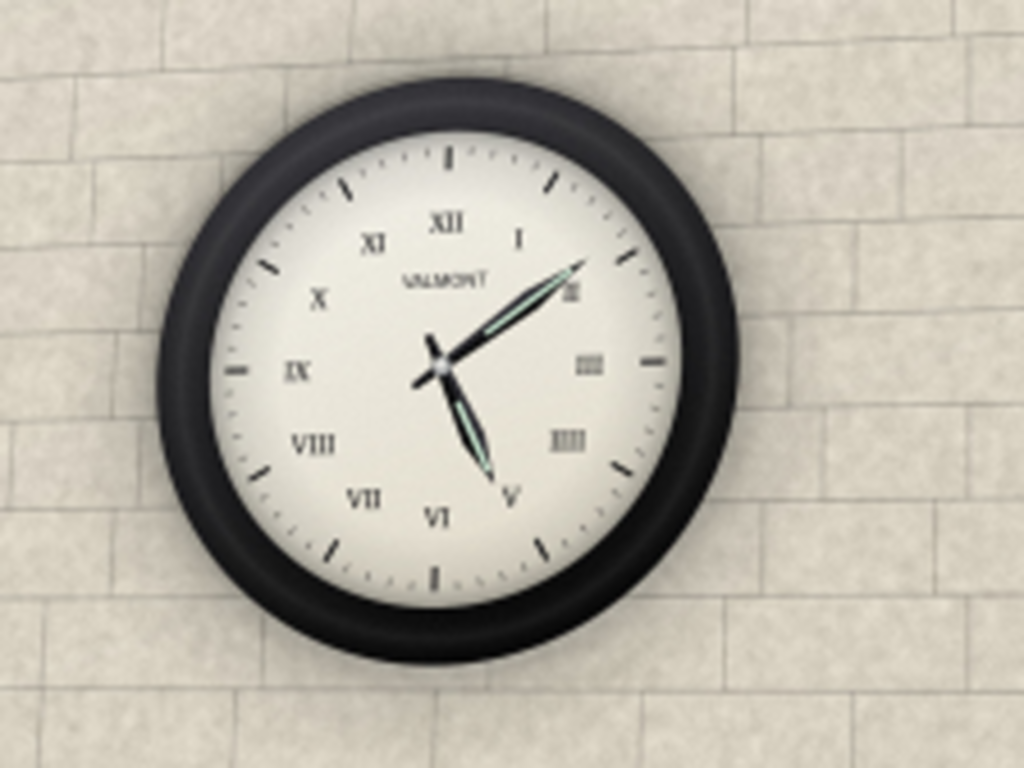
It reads **5:09**
